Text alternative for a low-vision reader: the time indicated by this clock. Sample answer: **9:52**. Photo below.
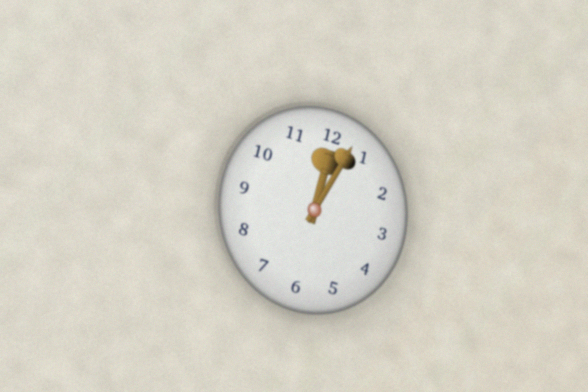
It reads **12:03**
